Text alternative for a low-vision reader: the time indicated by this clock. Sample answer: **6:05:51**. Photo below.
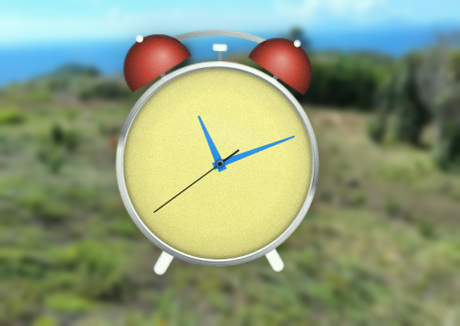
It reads **11:11:39**
